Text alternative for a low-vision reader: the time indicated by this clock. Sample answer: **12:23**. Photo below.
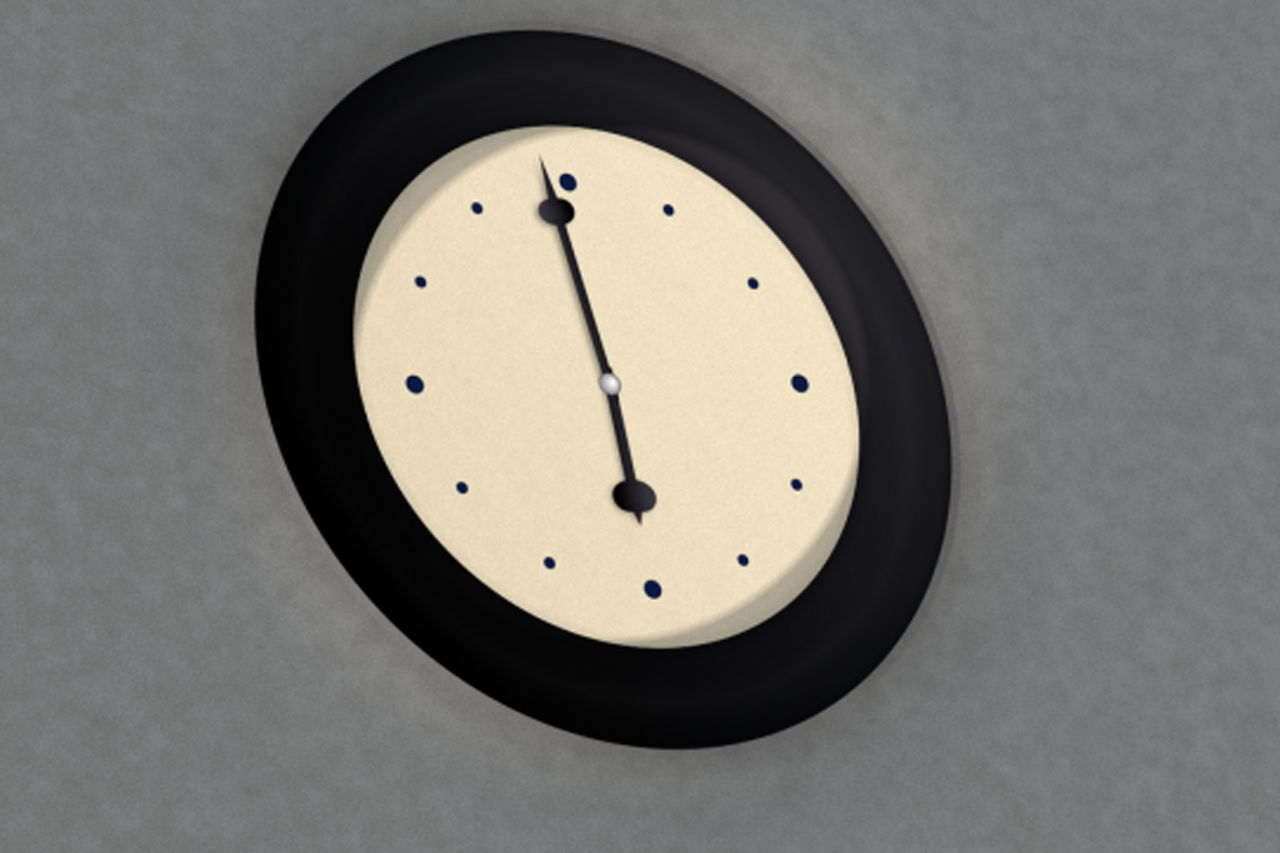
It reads **5:59**
